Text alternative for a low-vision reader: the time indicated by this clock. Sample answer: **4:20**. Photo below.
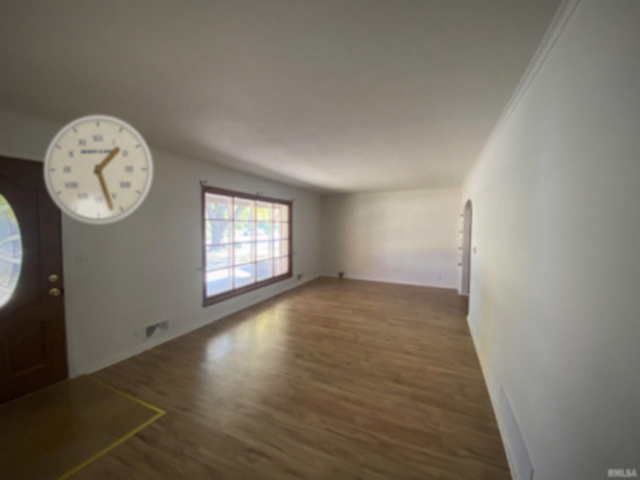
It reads **1:27**
